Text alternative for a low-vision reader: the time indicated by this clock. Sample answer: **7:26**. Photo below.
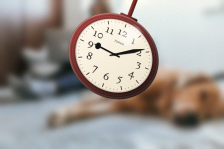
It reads **9:09**
